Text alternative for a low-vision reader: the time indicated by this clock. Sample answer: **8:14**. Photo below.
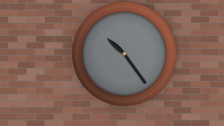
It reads **10:24**
